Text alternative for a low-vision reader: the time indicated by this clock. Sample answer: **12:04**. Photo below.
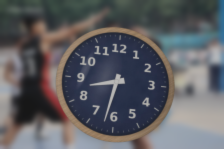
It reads **8:32**
